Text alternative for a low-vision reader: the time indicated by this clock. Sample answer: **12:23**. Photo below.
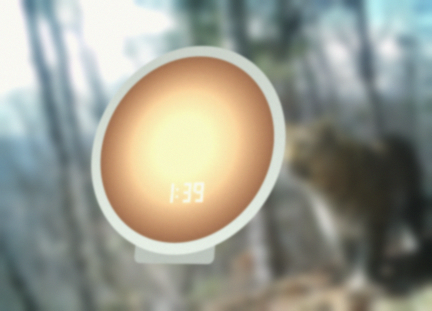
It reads **1:39**
